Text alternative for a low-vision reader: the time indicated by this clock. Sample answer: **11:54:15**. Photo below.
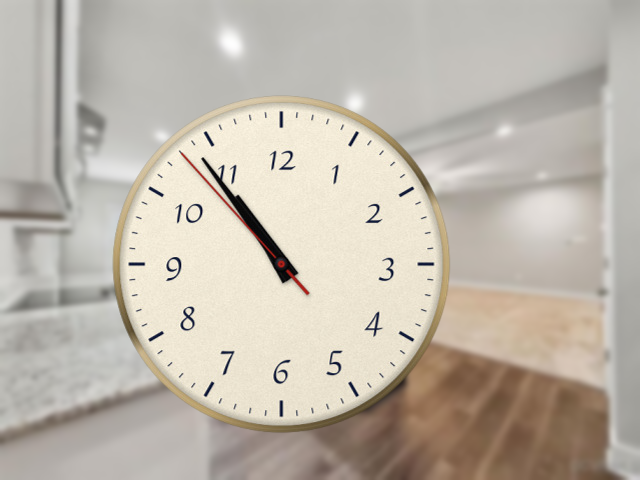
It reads **10:53:53**
